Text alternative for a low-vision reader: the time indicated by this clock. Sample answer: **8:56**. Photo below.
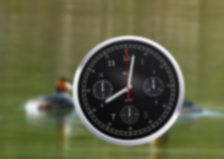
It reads **8:02**
